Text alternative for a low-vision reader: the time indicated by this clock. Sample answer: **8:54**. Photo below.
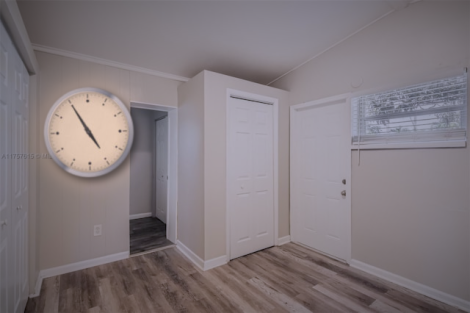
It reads **4:55**
